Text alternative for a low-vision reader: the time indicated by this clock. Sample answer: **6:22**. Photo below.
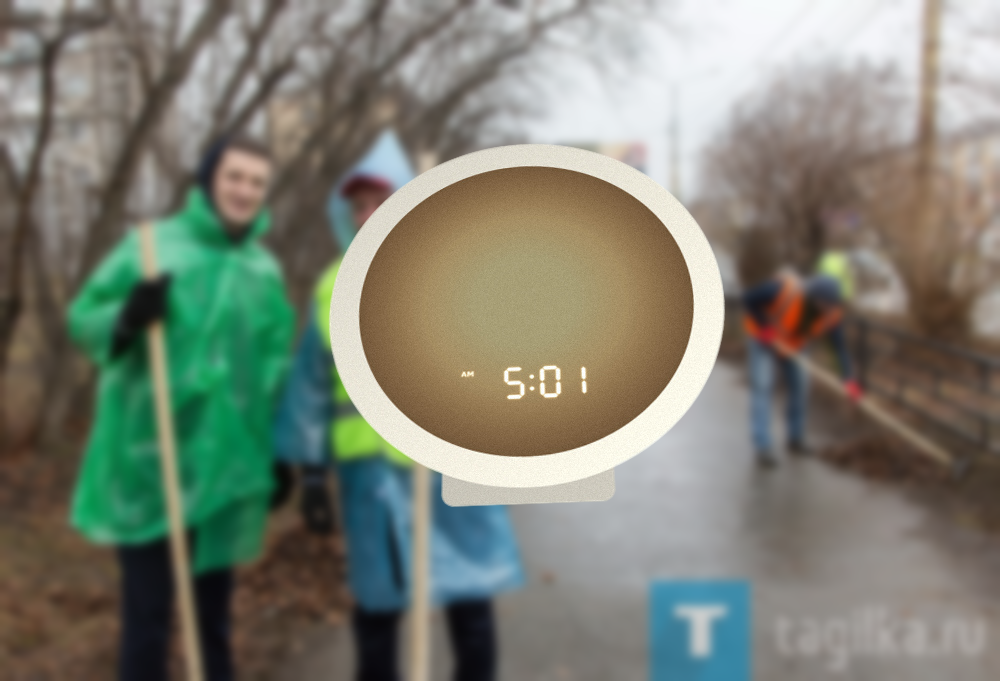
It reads **5:01**
